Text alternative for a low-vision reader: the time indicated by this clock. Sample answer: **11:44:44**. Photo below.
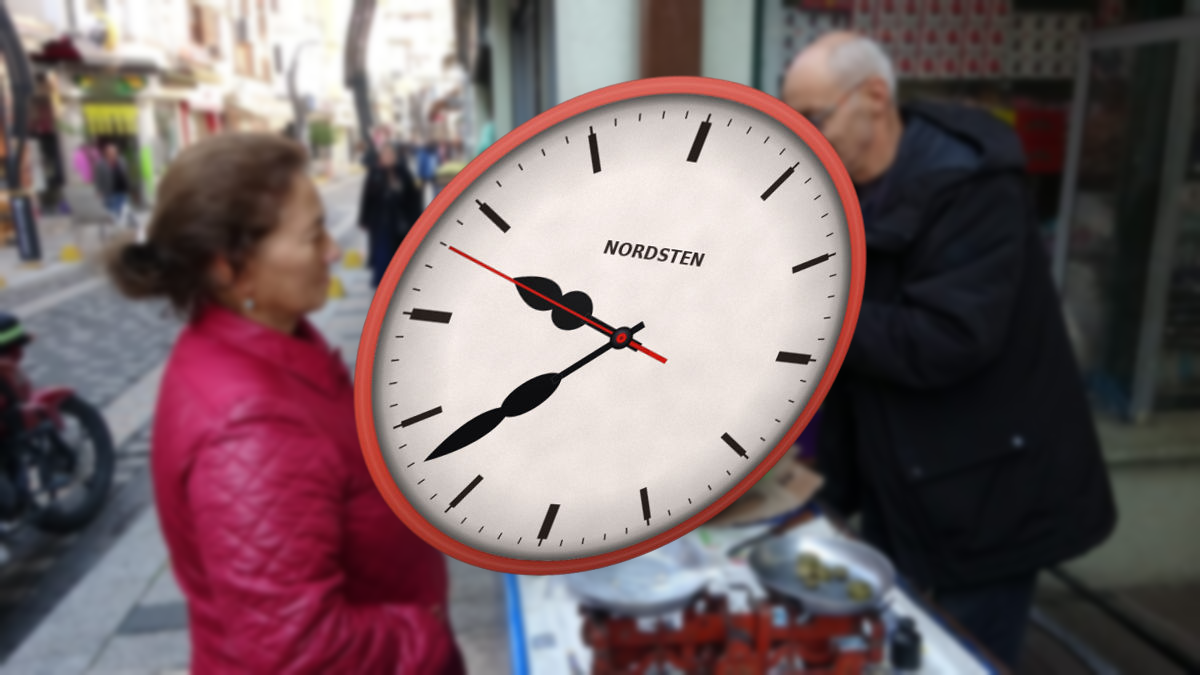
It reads **9:37:48**
